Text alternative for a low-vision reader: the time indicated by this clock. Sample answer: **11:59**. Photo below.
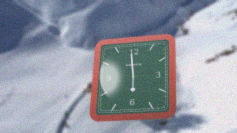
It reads **5:59**
